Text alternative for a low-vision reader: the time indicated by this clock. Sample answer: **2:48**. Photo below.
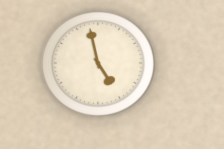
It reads **4:58**
